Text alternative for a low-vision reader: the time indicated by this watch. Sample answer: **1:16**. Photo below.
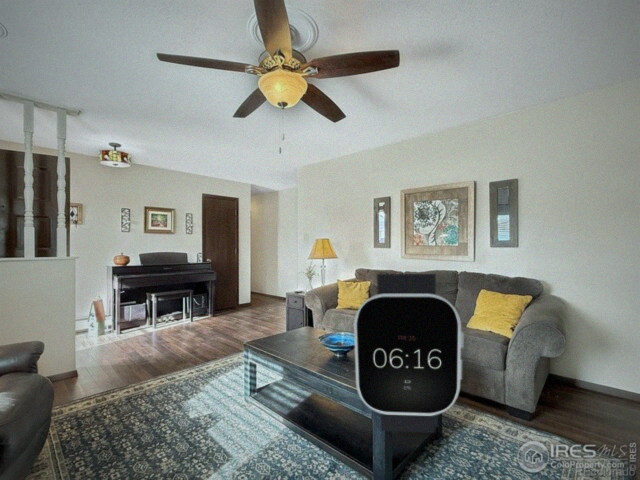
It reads **6:16**
